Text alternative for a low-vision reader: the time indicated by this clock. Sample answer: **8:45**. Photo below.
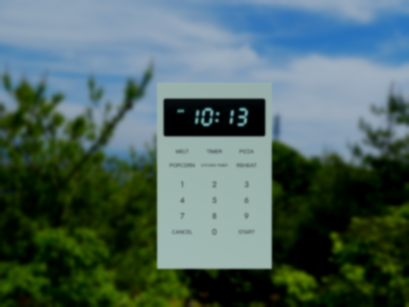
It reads **10:13**
